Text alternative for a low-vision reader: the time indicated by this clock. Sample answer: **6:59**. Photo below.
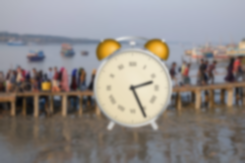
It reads **2:26**
